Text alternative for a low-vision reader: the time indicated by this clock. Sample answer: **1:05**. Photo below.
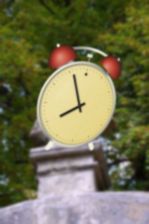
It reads **7:56**
